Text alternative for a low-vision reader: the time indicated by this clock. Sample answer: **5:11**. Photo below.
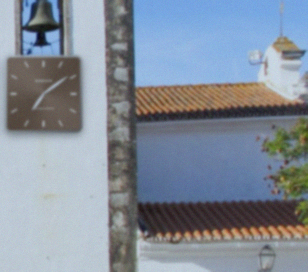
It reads **7:09**
